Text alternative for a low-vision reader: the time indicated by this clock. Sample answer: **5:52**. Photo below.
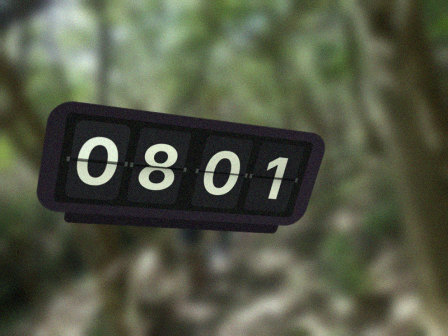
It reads **8:01**
